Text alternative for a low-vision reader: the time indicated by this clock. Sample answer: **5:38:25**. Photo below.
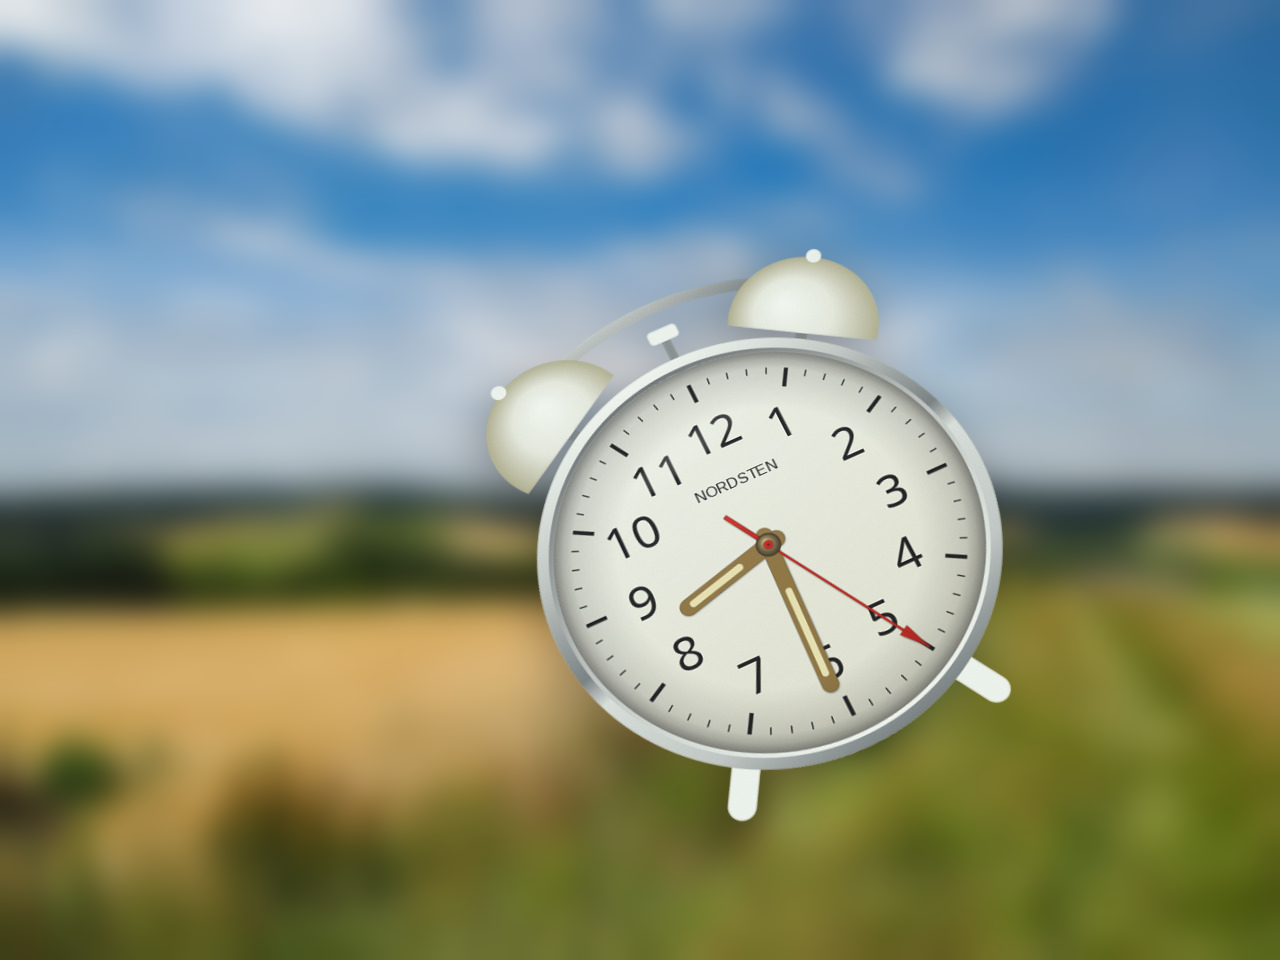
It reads **8:30:25**
